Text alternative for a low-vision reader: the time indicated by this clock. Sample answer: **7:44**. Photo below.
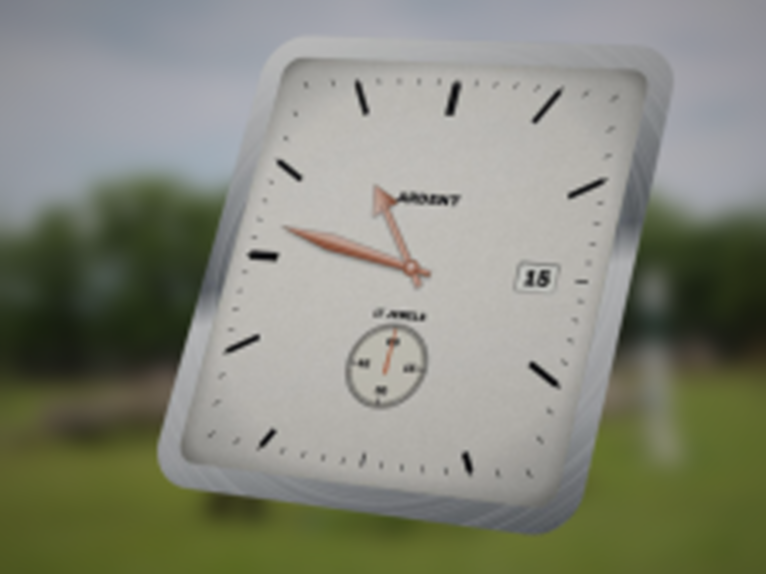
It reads **10:47**
